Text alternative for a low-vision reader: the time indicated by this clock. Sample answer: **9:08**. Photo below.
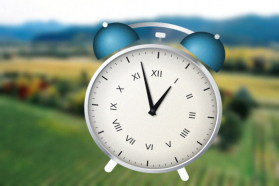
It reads **12:57**
